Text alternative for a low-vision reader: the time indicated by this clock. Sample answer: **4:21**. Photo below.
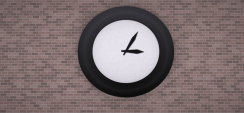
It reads **3:05**
